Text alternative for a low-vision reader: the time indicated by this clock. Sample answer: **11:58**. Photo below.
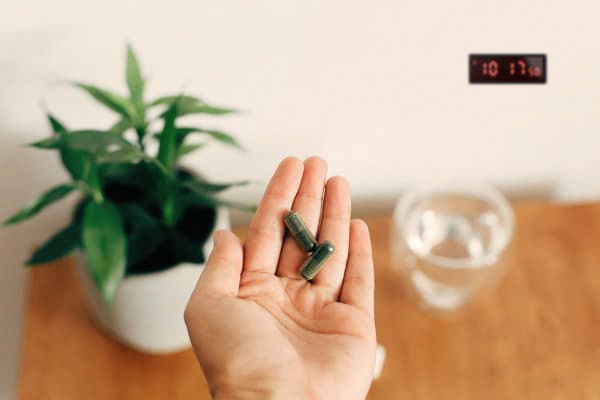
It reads **10:17**
